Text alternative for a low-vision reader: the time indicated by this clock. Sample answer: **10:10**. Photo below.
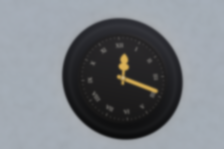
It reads **12:19**
